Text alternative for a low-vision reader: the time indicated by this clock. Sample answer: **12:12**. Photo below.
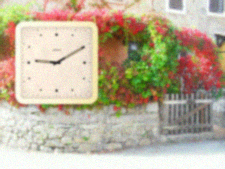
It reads **9:10**
